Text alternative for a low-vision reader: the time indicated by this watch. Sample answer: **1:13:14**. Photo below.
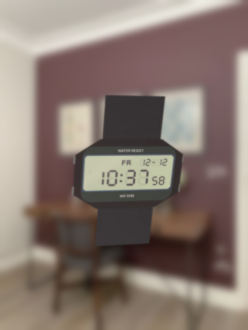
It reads **10:37:58**
